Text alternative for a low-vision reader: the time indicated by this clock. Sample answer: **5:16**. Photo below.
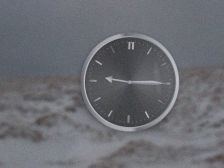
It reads **9:15**
